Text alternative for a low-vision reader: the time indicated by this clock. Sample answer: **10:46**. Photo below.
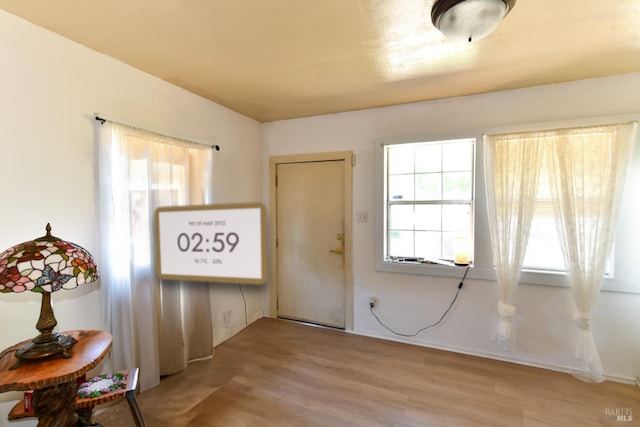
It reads **2:59**
